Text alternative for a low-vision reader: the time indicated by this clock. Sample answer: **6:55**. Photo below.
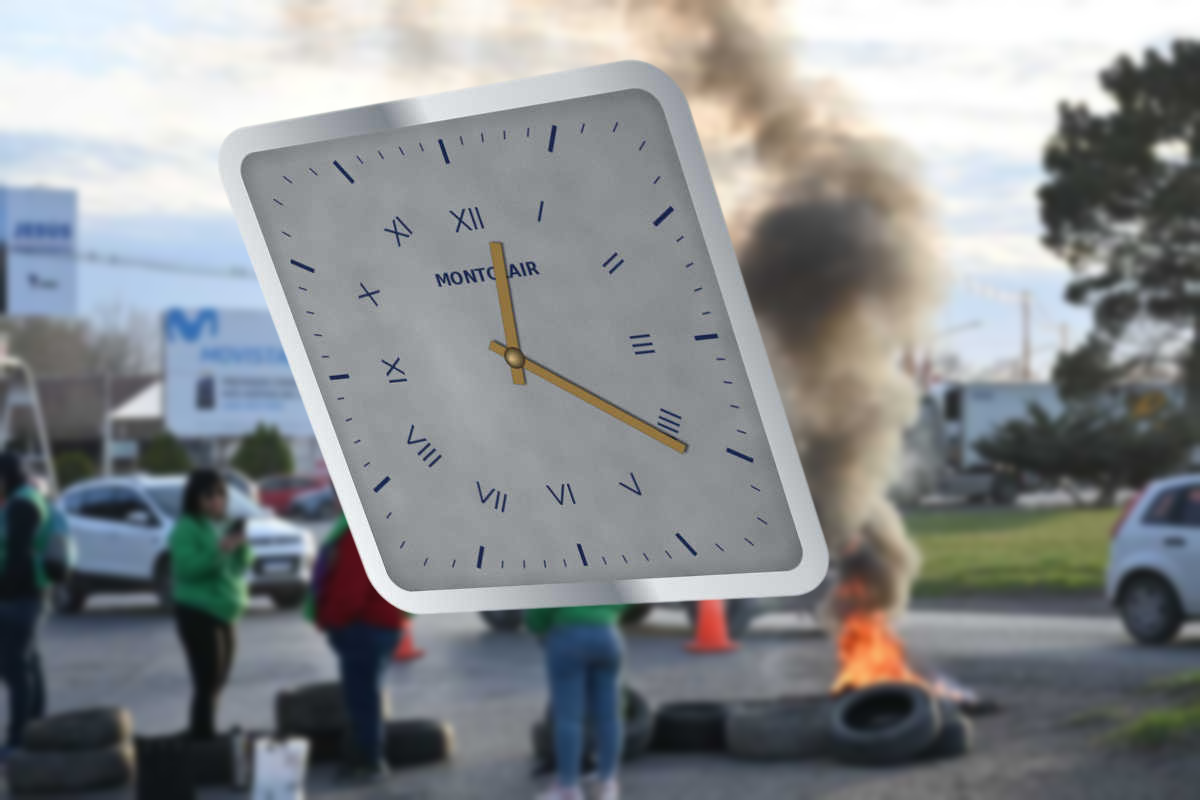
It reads **12:21**
